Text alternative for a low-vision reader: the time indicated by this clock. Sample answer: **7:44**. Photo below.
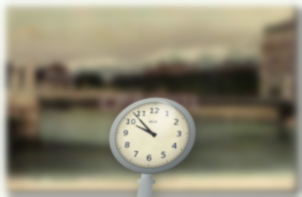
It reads **9:53**
